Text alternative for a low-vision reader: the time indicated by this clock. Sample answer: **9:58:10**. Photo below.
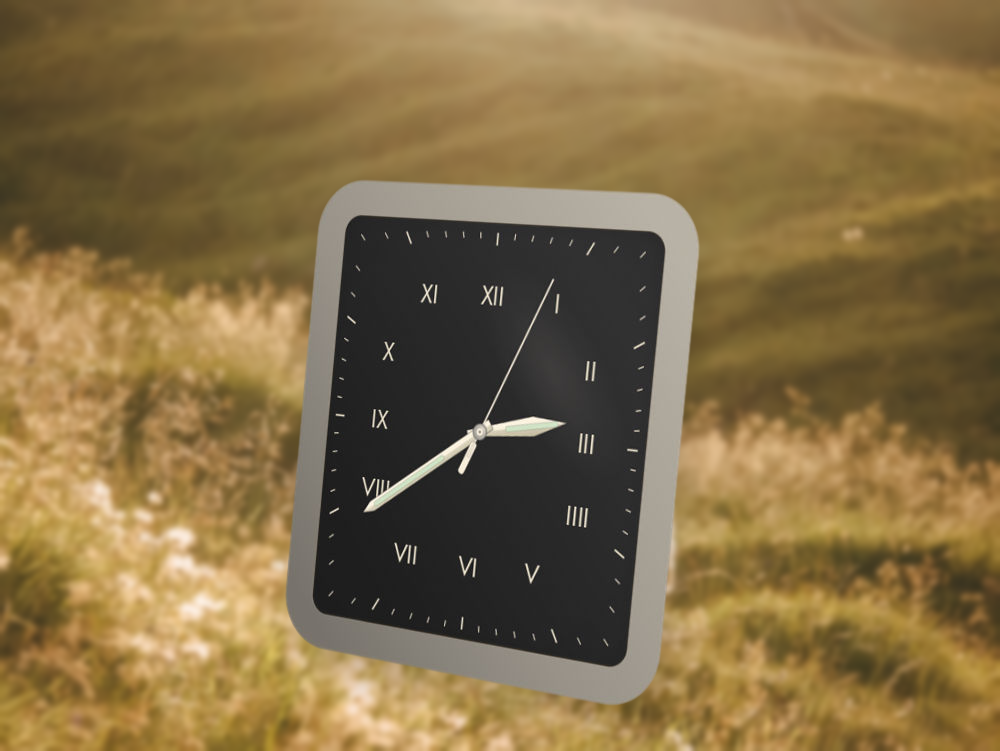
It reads **2:39:04**
